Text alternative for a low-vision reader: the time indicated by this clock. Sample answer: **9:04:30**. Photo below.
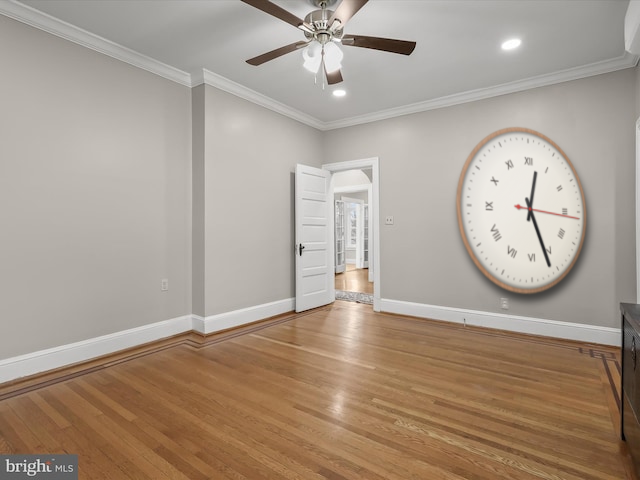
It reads **12:26:16**
